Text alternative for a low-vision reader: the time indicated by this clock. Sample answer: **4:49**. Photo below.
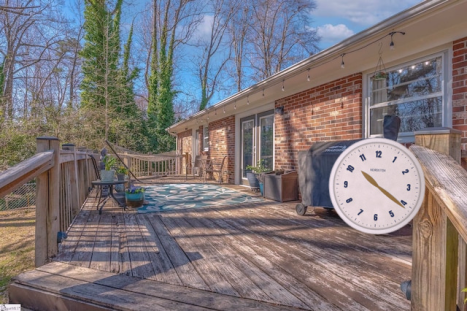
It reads **10:21**
